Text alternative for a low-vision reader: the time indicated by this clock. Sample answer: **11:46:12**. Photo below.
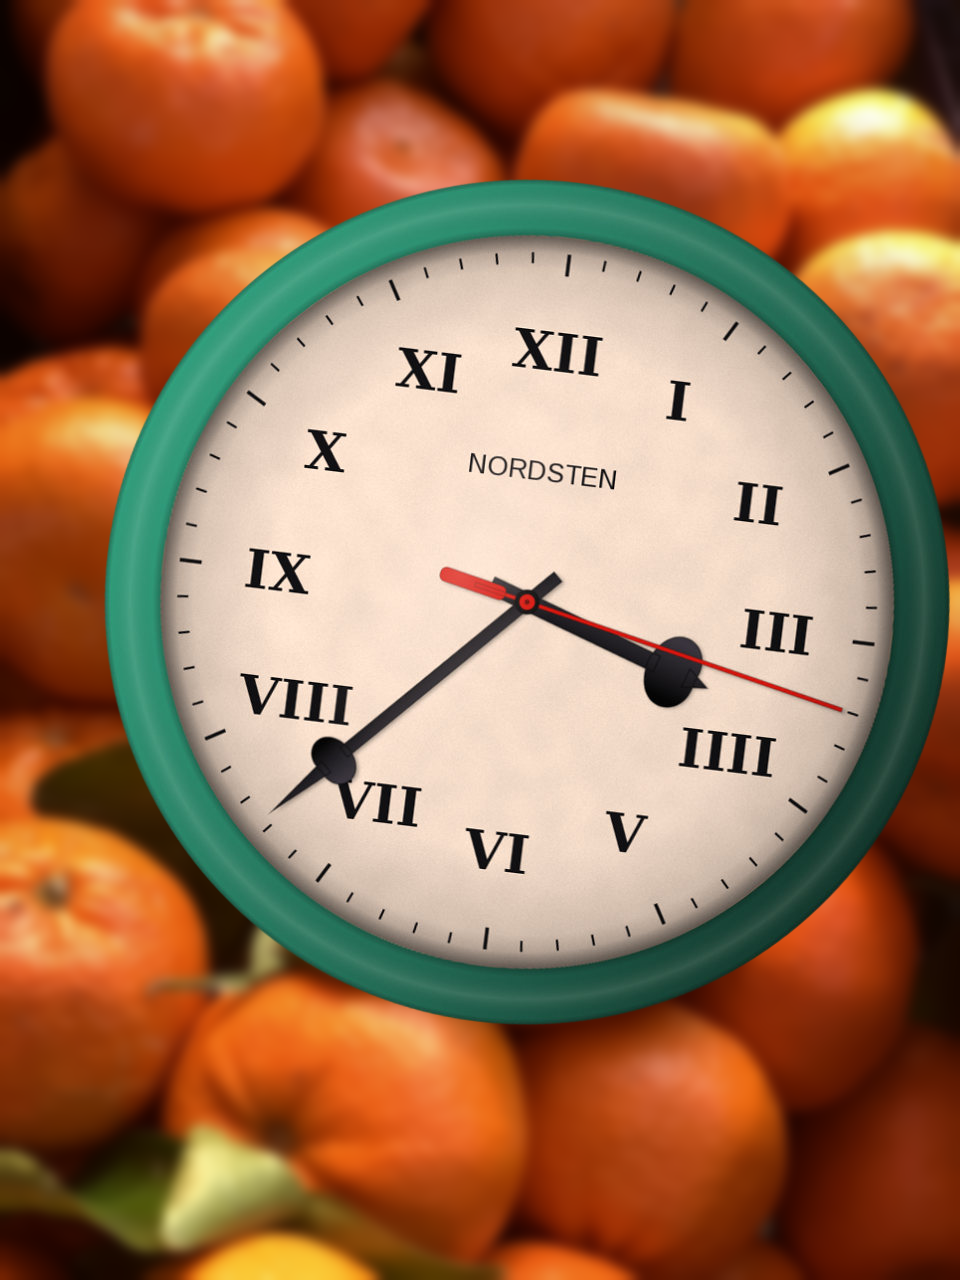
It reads **3:37:17**
